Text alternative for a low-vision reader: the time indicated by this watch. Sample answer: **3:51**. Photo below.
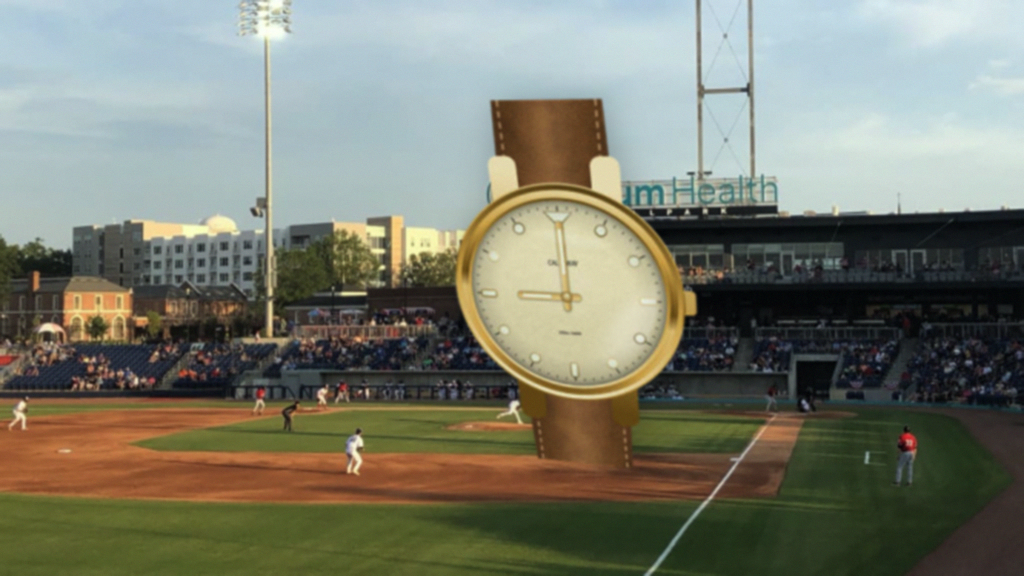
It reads **9:00**
